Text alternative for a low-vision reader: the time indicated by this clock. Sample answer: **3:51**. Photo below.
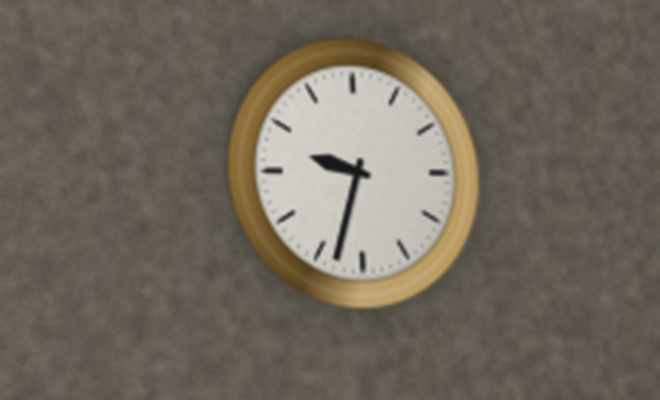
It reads **9:33**
